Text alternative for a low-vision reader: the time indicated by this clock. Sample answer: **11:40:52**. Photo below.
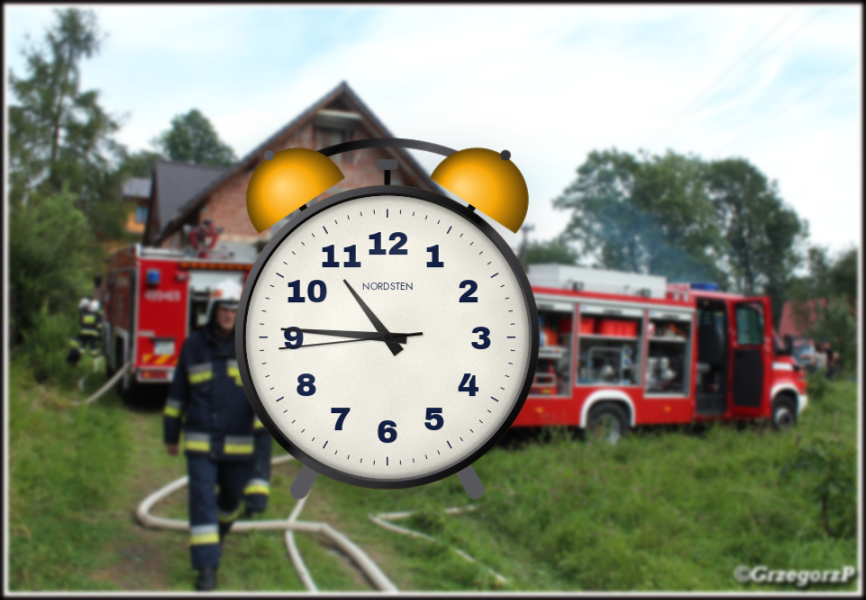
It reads **10:45:44**
